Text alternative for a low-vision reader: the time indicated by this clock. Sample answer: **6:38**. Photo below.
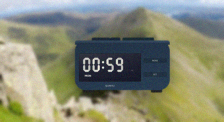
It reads **0:59**
